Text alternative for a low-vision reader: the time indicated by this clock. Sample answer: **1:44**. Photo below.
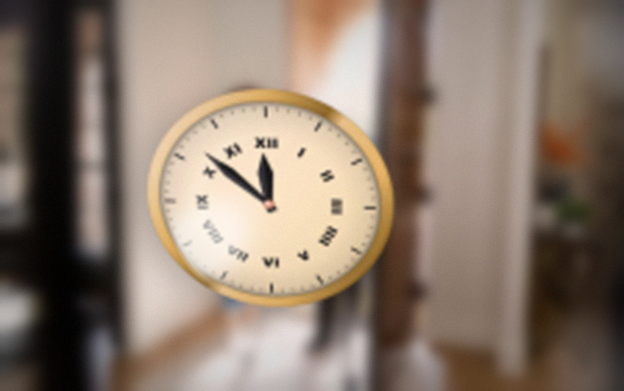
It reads **11:52**
